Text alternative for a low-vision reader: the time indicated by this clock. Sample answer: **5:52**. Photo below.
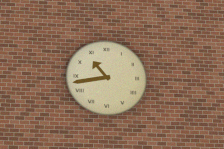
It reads **10:43**
